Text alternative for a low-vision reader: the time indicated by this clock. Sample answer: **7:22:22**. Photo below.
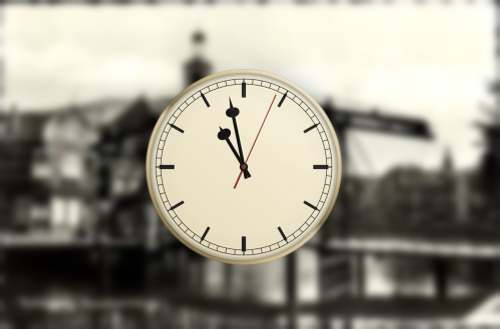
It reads **10:58:04**
